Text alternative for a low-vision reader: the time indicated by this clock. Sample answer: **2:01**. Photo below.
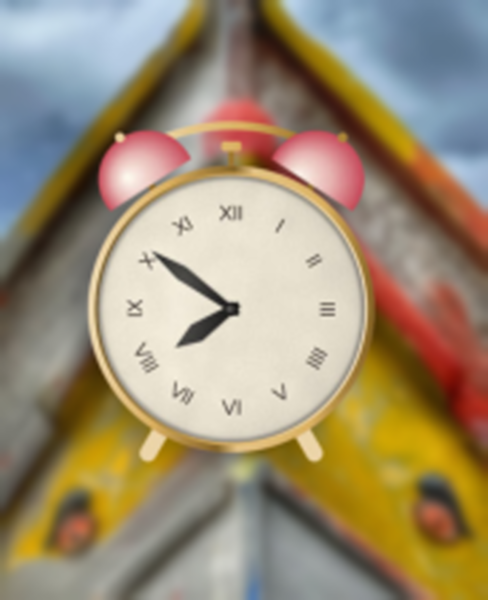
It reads **7:51**
